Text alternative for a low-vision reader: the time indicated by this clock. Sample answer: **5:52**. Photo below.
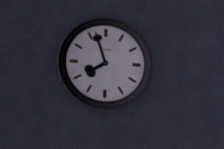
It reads **7:57**
